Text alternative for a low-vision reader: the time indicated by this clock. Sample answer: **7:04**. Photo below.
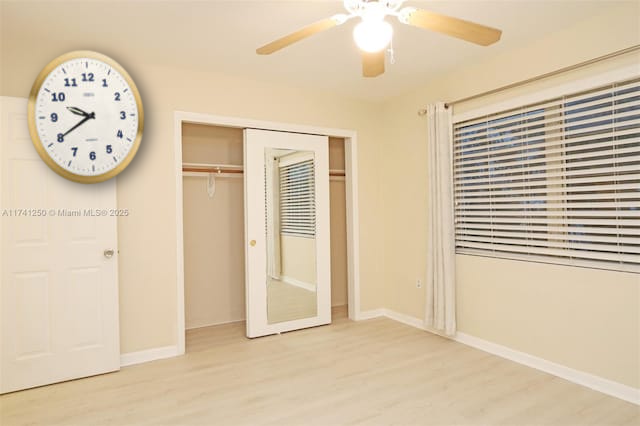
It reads **9:40**
